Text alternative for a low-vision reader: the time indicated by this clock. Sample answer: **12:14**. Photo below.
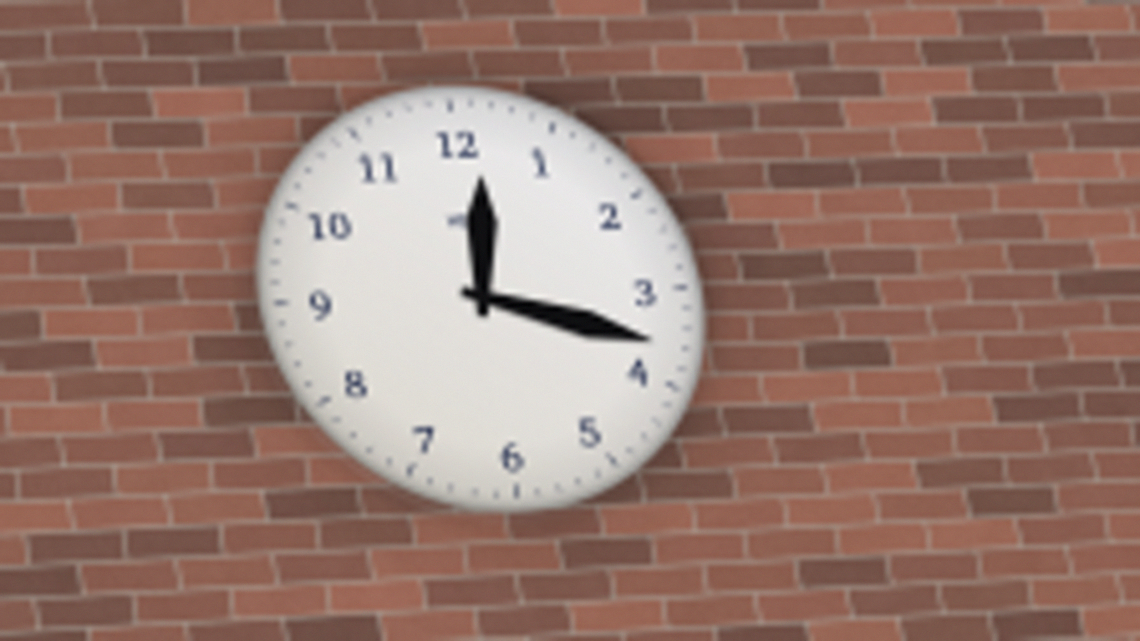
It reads **12:18**
